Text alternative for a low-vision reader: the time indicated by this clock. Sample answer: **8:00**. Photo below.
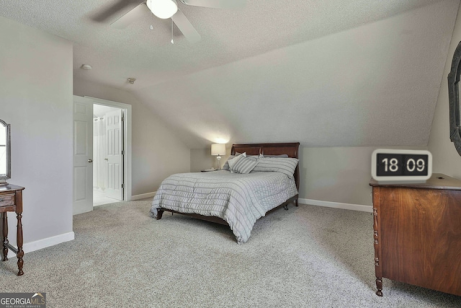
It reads **18:09**
